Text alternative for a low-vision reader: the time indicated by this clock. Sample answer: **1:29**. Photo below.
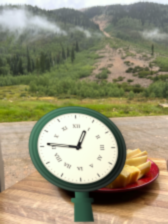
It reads **12:46**
